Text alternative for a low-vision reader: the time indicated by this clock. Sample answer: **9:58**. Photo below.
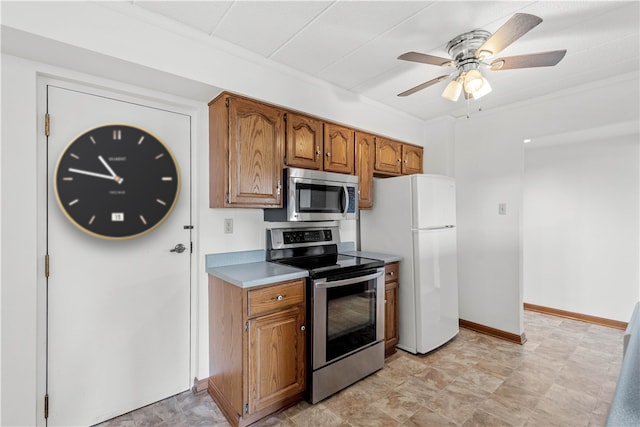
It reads **10:47**
